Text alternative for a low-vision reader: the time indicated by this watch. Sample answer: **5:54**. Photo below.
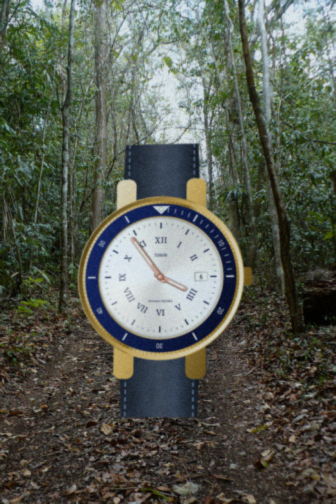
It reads **3:54**
